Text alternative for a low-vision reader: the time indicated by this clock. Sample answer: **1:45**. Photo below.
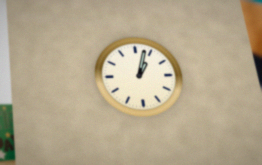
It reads **1:03**
